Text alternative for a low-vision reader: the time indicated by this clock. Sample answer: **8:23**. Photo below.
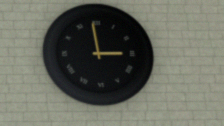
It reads **2:59**
